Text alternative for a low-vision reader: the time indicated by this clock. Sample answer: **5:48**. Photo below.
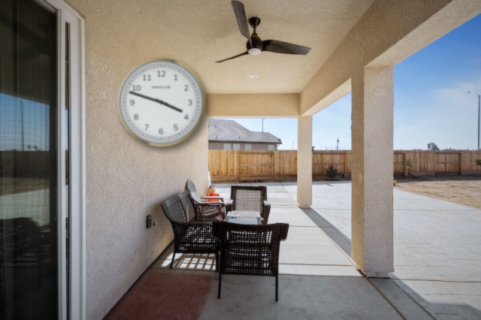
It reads **3:48**
